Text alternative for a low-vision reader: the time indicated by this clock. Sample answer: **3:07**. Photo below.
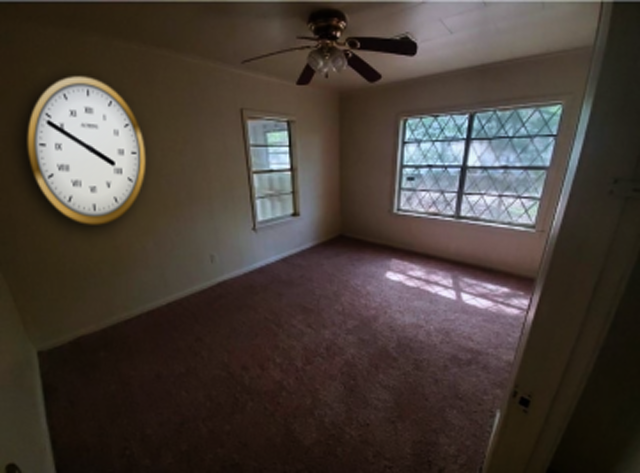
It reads **3:49**
